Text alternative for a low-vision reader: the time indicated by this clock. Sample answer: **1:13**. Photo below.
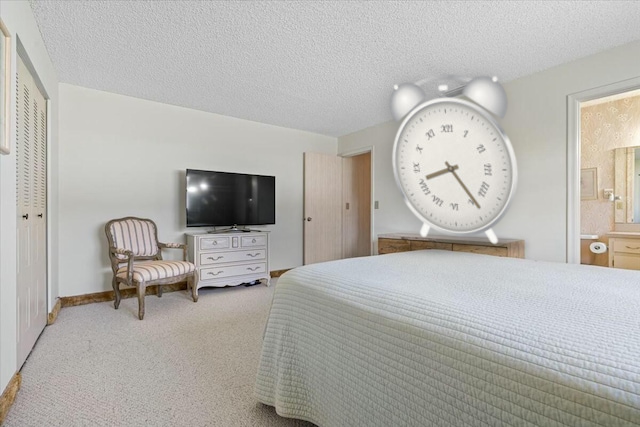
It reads **8:24**
